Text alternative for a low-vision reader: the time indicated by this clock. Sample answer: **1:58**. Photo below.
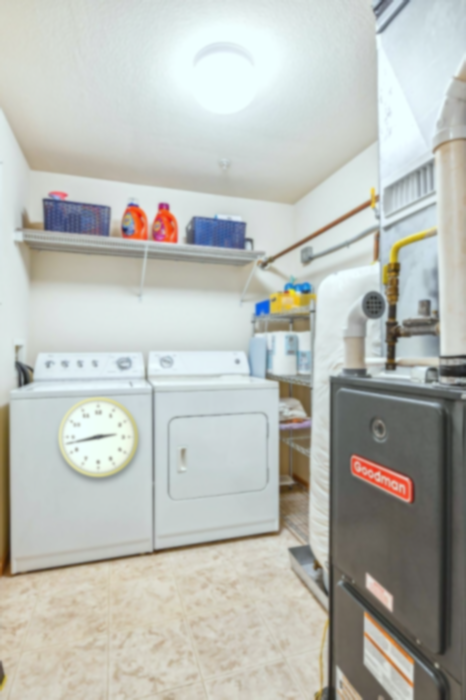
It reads **2:43**
